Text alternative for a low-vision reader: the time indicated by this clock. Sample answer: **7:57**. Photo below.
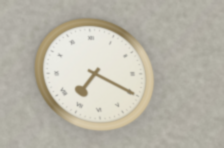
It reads **7:20**
